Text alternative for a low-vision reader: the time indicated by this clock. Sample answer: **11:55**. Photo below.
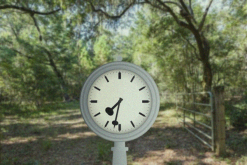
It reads **7:32**
